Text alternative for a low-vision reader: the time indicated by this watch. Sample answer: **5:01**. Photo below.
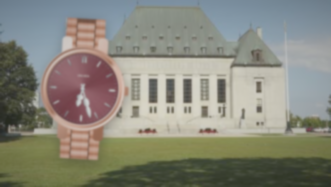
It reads **6:27**
